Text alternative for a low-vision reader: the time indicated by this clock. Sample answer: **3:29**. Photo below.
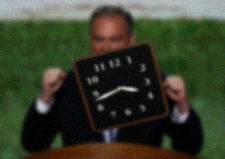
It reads **3:43**
